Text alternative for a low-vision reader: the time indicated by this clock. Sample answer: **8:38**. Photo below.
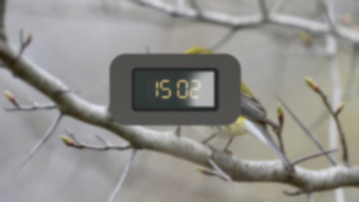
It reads **15:02**
